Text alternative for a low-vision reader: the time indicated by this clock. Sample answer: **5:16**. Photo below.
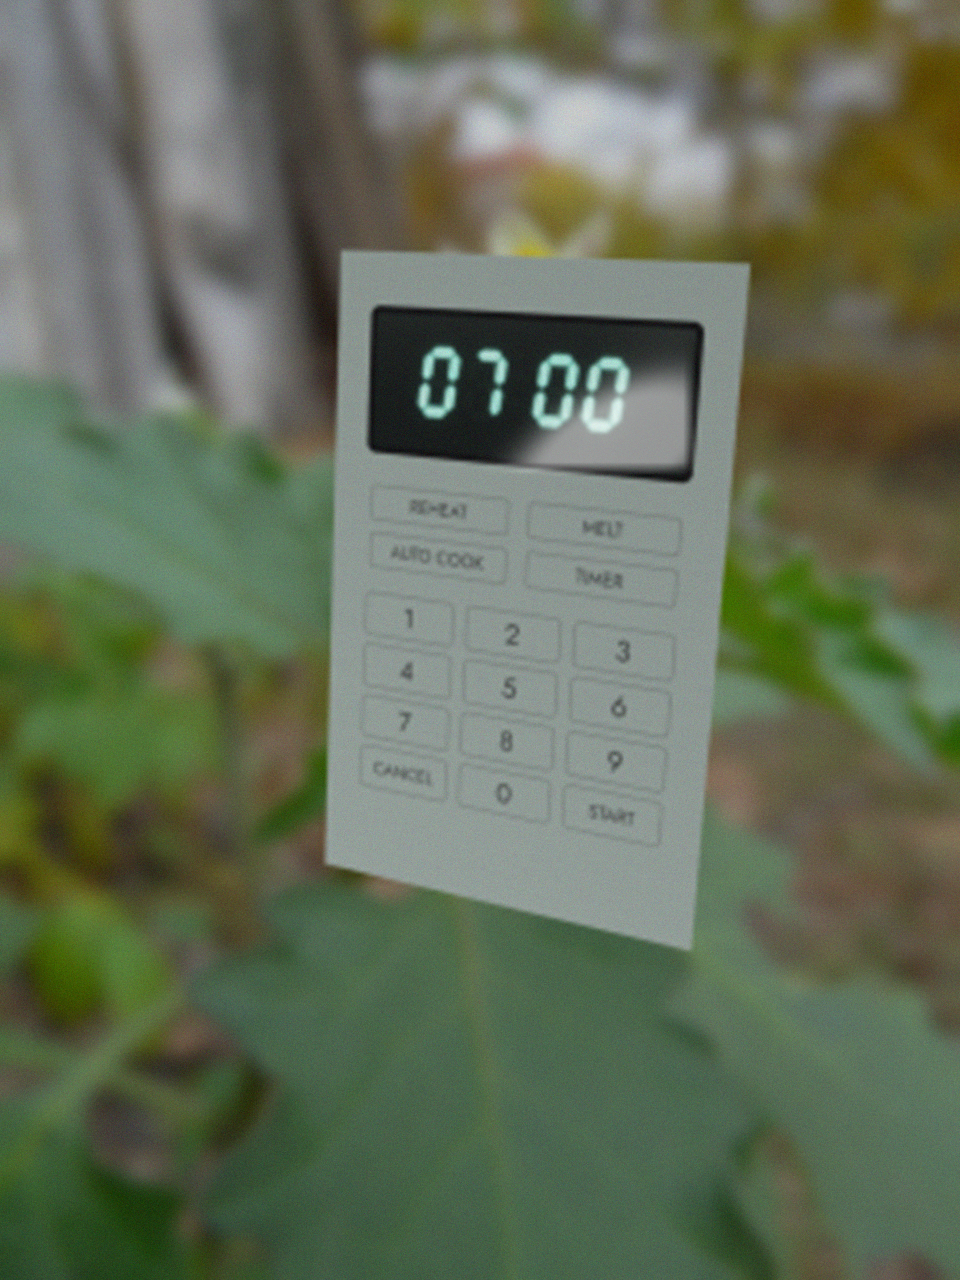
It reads **7:00**
